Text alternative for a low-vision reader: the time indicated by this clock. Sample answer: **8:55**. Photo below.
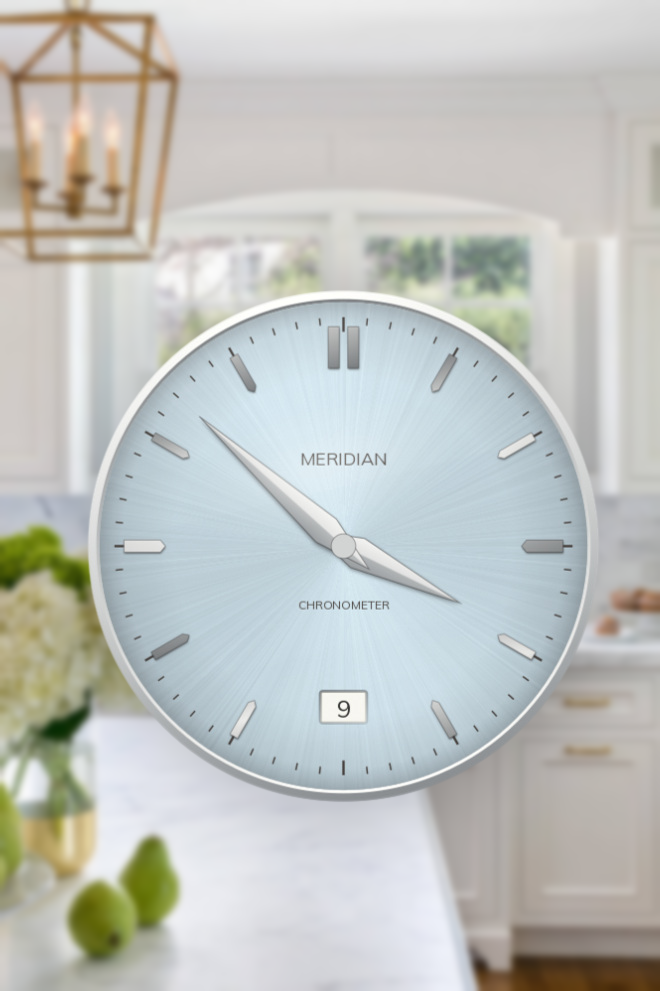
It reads **3:52**
